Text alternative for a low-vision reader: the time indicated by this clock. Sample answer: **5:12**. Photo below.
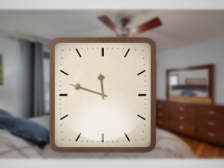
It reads **11:48**
